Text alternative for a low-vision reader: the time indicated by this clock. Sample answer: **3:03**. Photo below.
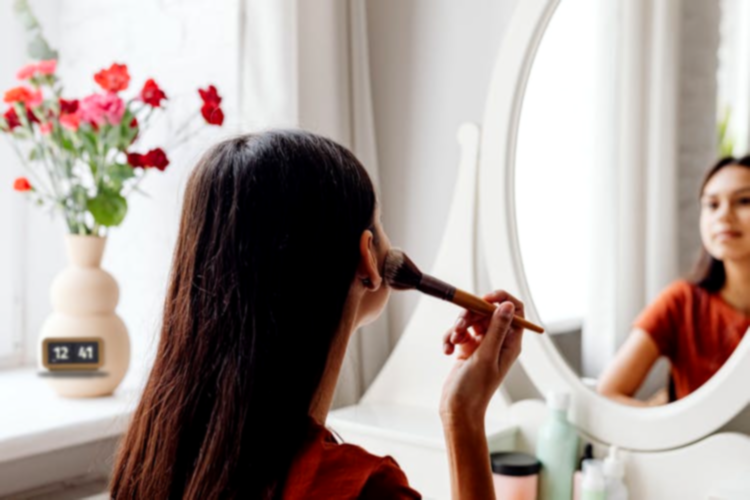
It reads **12:41**
